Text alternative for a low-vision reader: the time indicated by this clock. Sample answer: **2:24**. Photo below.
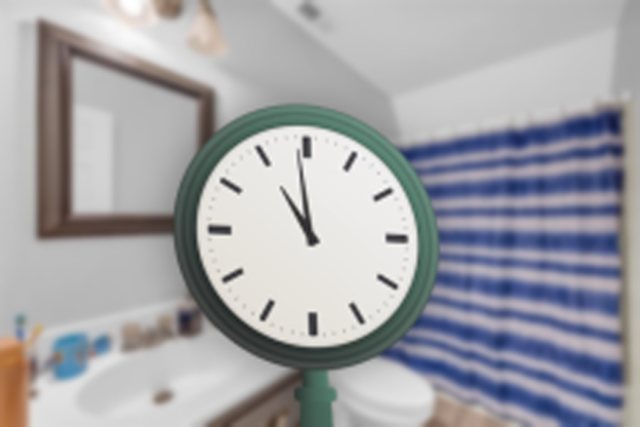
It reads **10:59**
